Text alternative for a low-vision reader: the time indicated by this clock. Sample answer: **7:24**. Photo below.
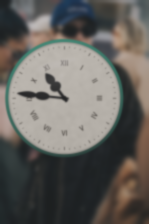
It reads **10:46**
